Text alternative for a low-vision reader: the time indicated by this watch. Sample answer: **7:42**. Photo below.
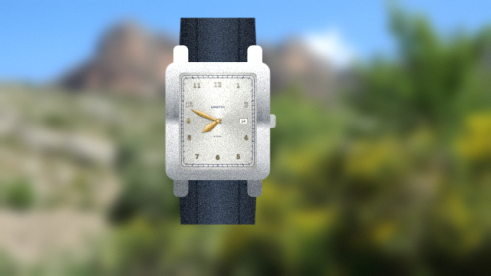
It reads **7:49**
